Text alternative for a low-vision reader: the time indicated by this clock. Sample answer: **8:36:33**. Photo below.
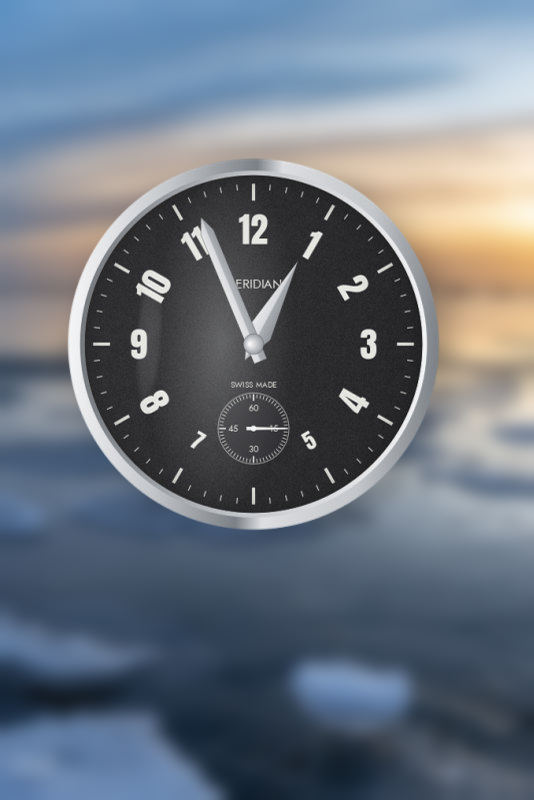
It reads **12:56:15**
